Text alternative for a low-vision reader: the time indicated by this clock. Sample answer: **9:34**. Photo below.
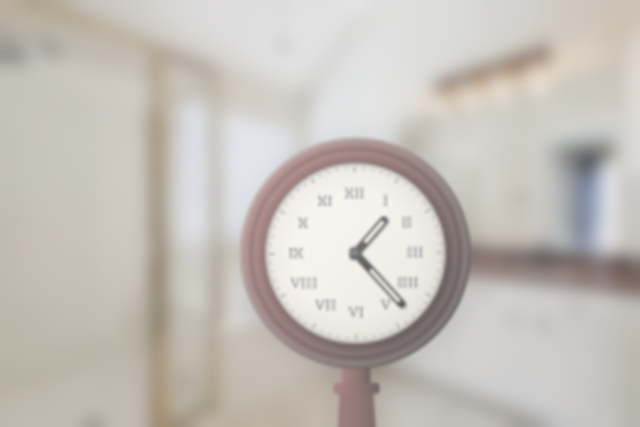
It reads **1:23**
